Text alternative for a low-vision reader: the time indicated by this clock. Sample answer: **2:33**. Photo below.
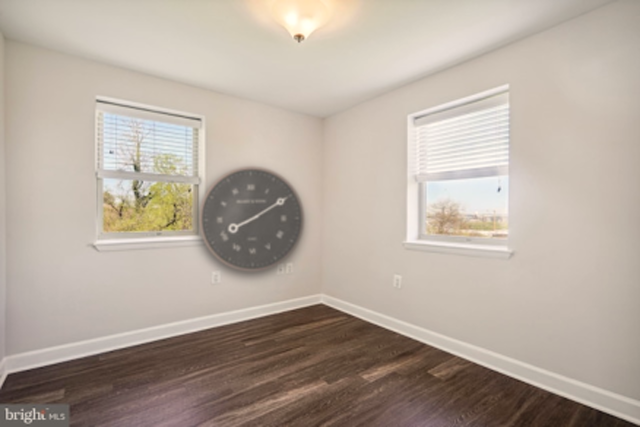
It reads **8:10**
